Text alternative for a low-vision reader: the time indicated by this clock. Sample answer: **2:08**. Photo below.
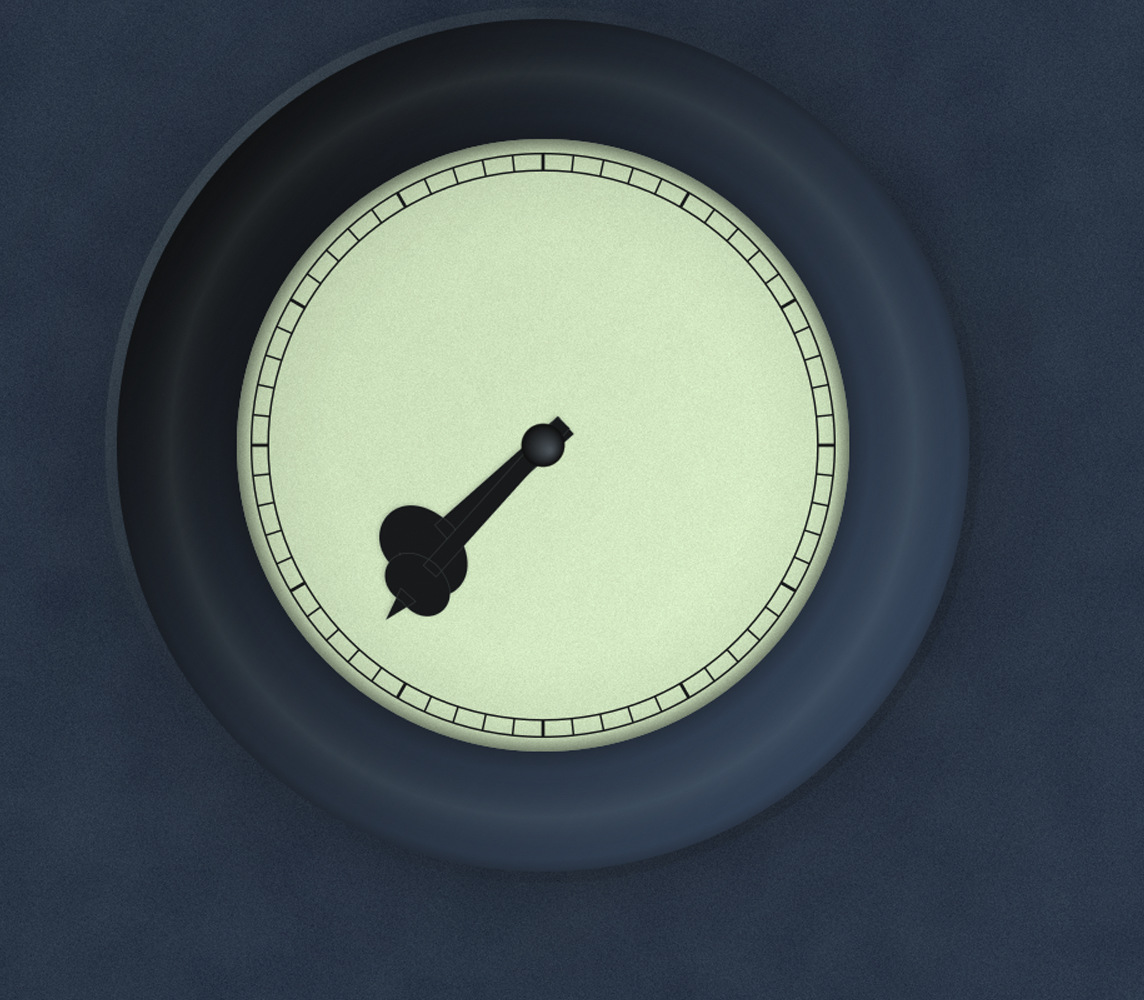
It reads **7:37**
